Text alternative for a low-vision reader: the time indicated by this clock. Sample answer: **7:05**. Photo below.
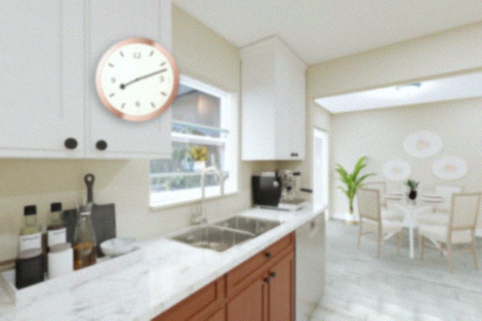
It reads **8:12**
